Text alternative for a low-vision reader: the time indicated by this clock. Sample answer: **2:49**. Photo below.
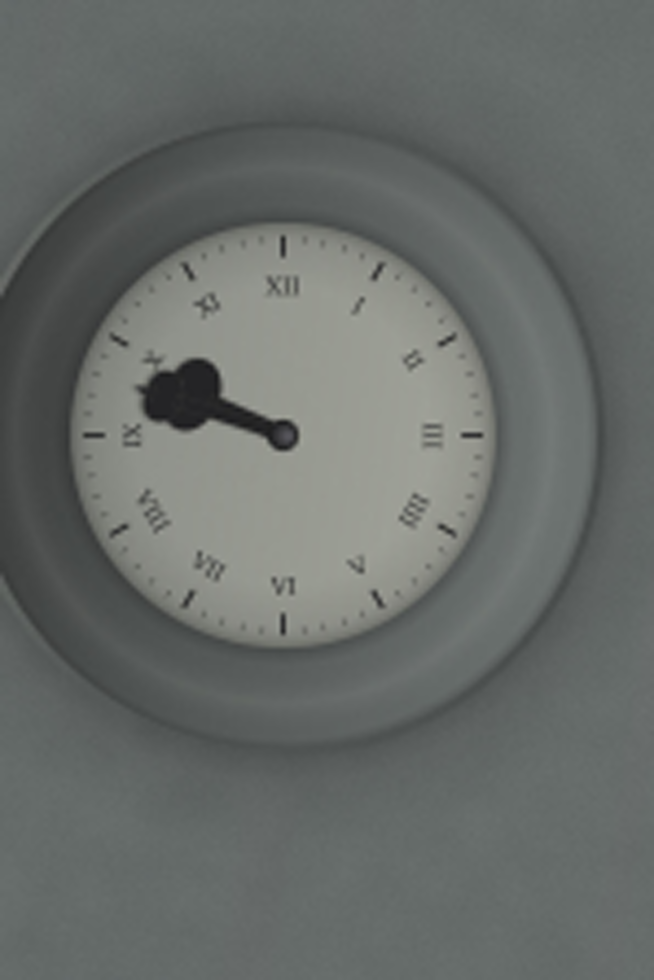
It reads **9:48**
